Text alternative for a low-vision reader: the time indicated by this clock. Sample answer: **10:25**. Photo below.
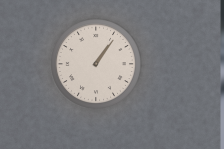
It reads **1:06**
